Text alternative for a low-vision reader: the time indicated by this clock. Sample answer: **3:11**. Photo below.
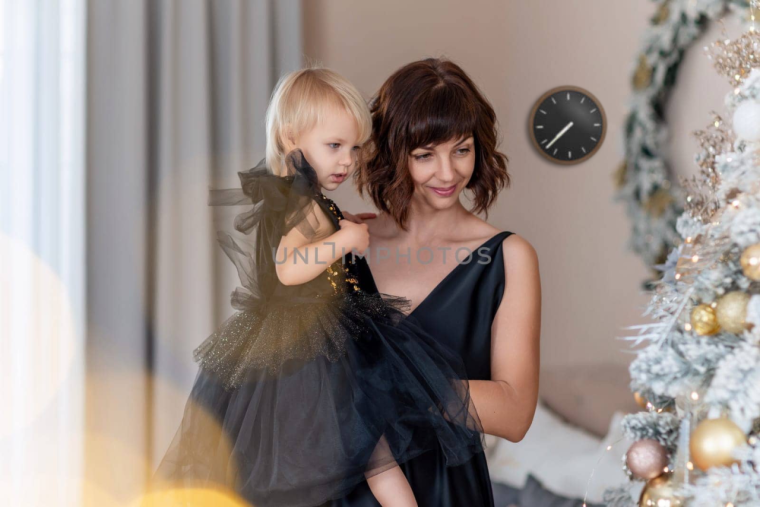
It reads **7:38**
